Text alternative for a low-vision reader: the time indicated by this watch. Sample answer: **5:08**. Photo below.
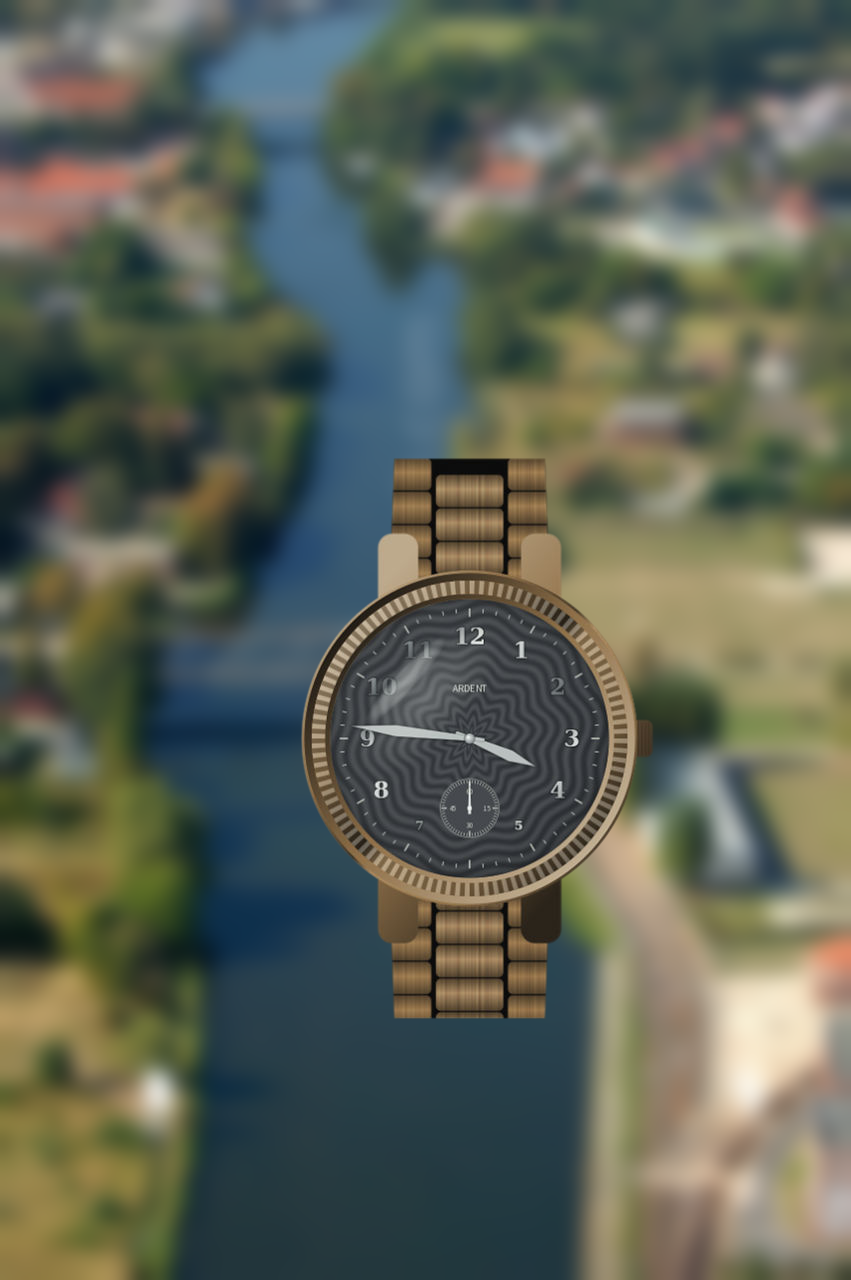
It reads **3:46**
